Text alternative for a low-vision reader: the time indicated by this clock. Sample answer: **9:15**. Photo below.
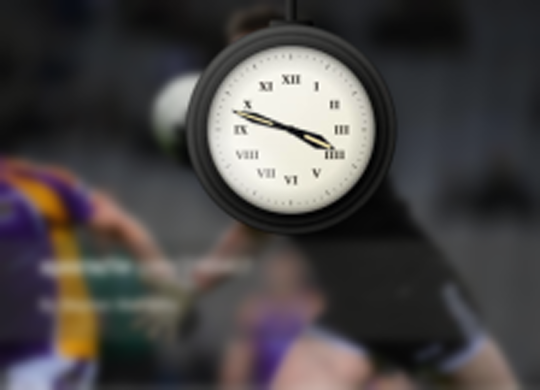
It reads **3:48**
